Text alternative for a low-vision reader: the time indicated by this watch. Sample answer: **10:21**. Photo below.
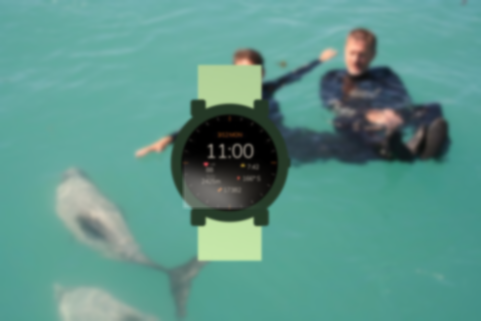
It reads **11:00**
